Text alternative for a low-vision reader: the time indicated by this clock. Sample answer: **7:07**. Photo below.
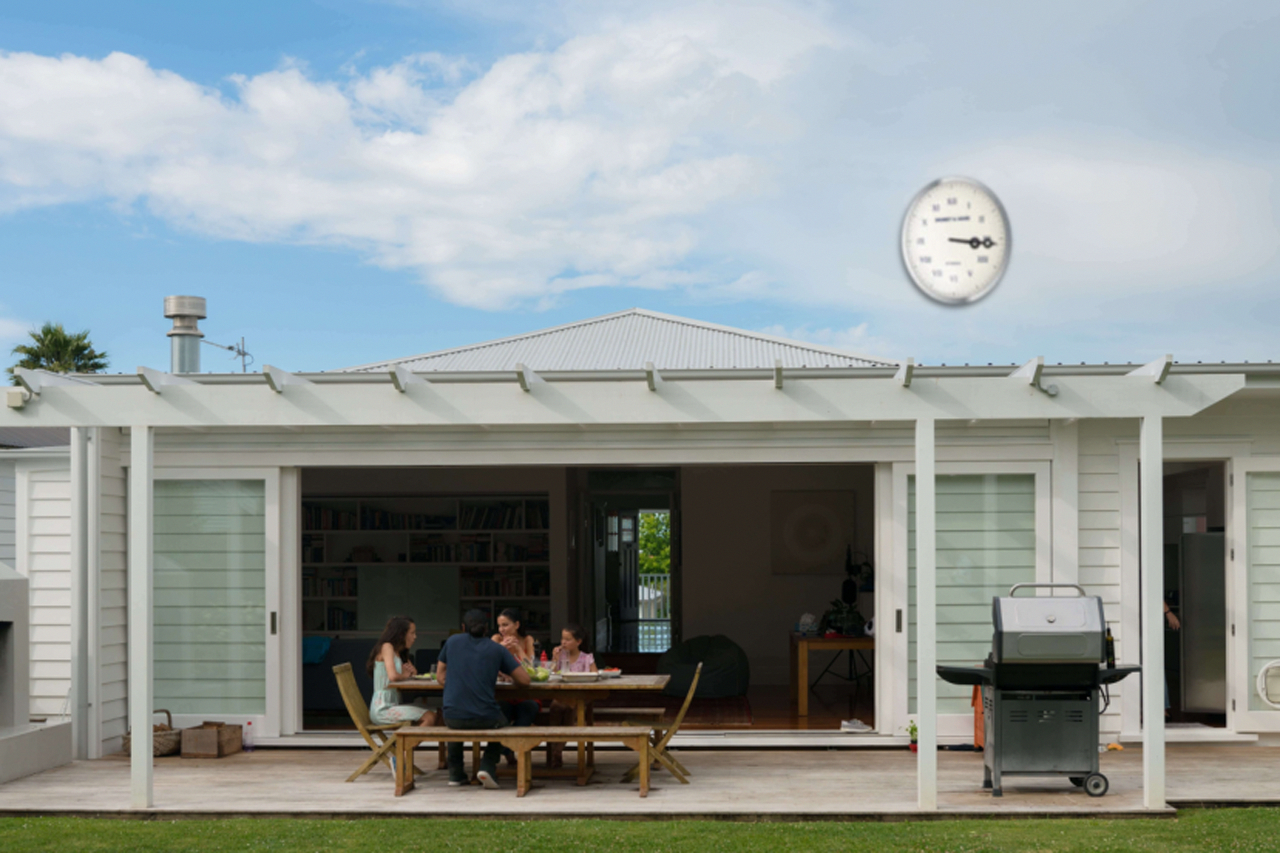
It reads **3:16**
